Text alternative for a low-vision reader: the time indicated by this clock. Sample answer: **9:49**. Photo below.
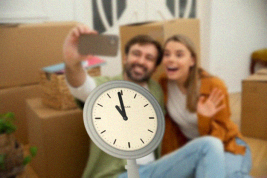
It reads **10:59**
